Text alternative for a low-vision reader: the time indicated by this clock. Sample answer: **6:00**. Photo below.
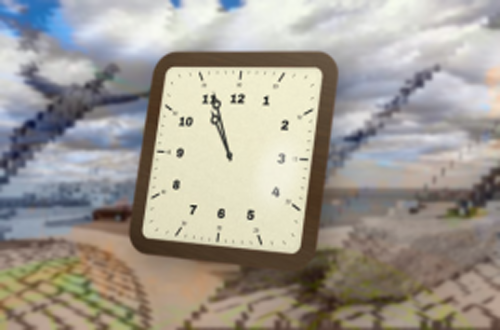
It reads **10:56**
